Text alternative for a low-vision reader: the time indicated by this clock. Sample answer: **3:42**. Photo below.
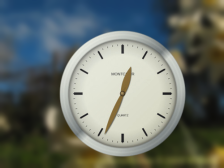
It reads **12:34**
